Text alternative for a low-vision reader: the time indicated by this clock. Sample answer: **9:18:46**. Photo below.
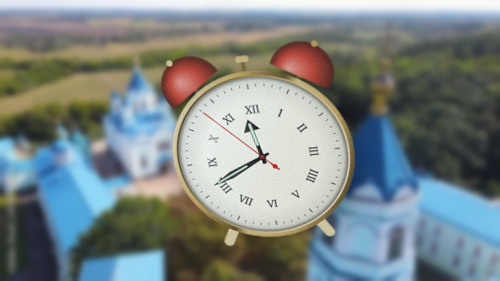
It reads **11:40:53**
